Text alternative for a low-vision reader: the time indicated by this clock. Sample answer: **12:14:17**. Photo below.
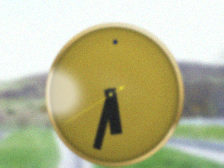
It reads **5:31:39**
